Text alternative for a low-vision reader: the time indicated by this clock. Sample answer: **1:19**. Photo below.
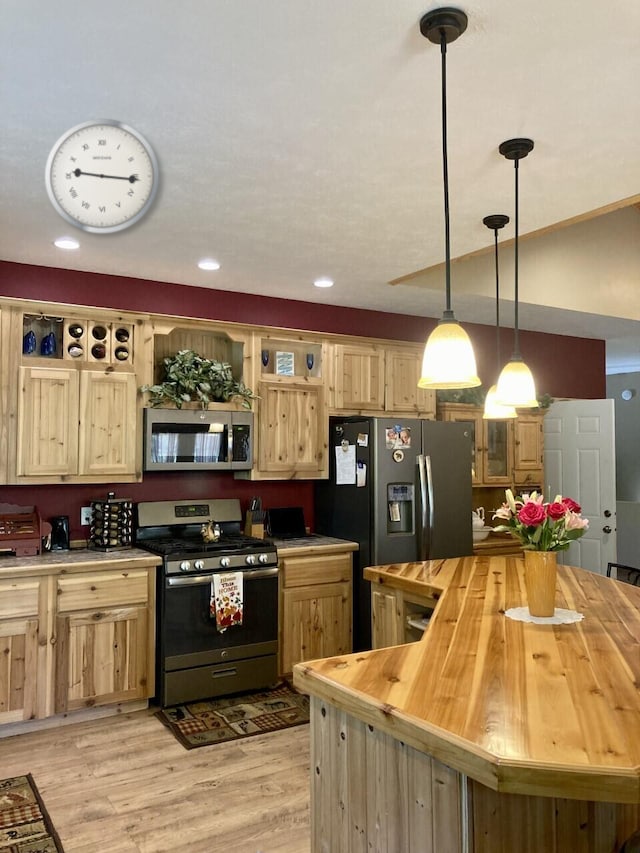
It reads **9:16**
